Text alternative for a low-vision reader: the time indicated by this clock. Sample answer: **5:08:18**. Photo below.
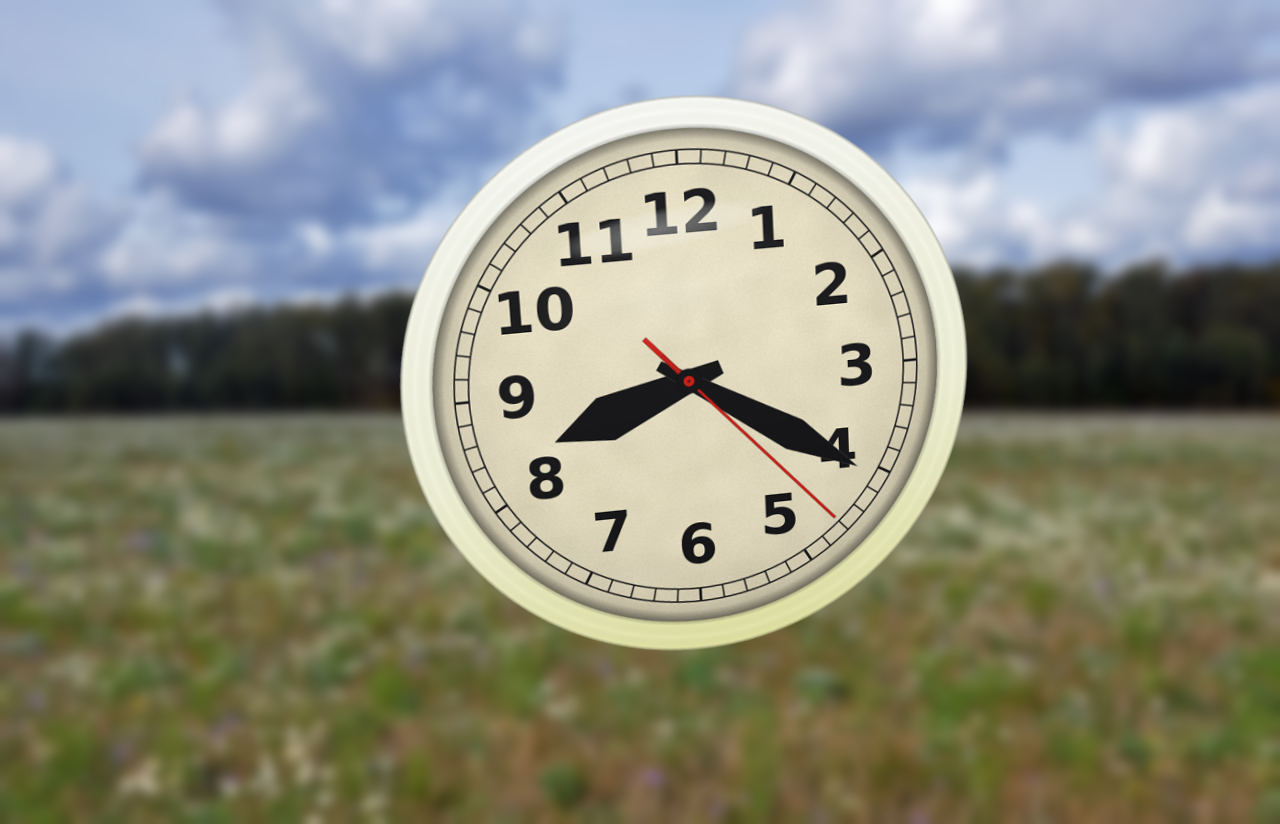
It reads **8:20:23**
